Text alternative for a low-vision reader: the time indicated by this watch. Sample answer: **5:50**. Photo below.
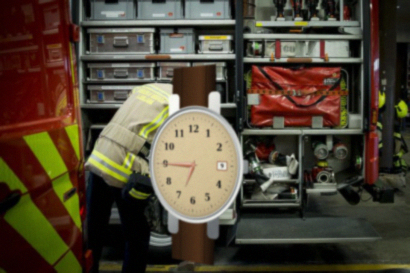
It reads **6:45**
